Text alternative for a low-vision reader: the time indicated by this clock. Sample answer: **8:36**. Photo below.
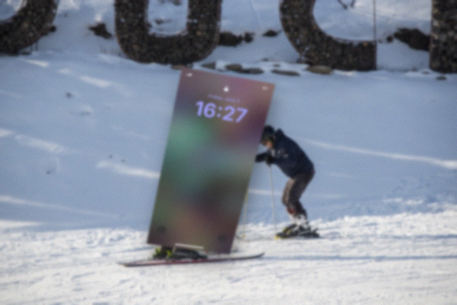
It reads **16:27**
